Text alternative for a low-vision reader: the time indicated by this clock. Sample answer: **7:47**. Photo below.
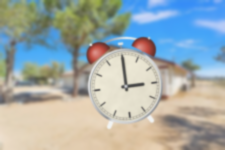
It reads **3:00**
